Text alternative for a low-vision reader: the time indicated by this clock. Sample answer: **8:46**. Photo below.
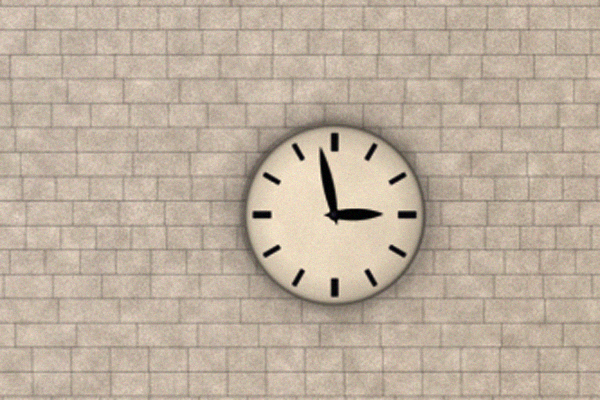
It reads **2:58**
